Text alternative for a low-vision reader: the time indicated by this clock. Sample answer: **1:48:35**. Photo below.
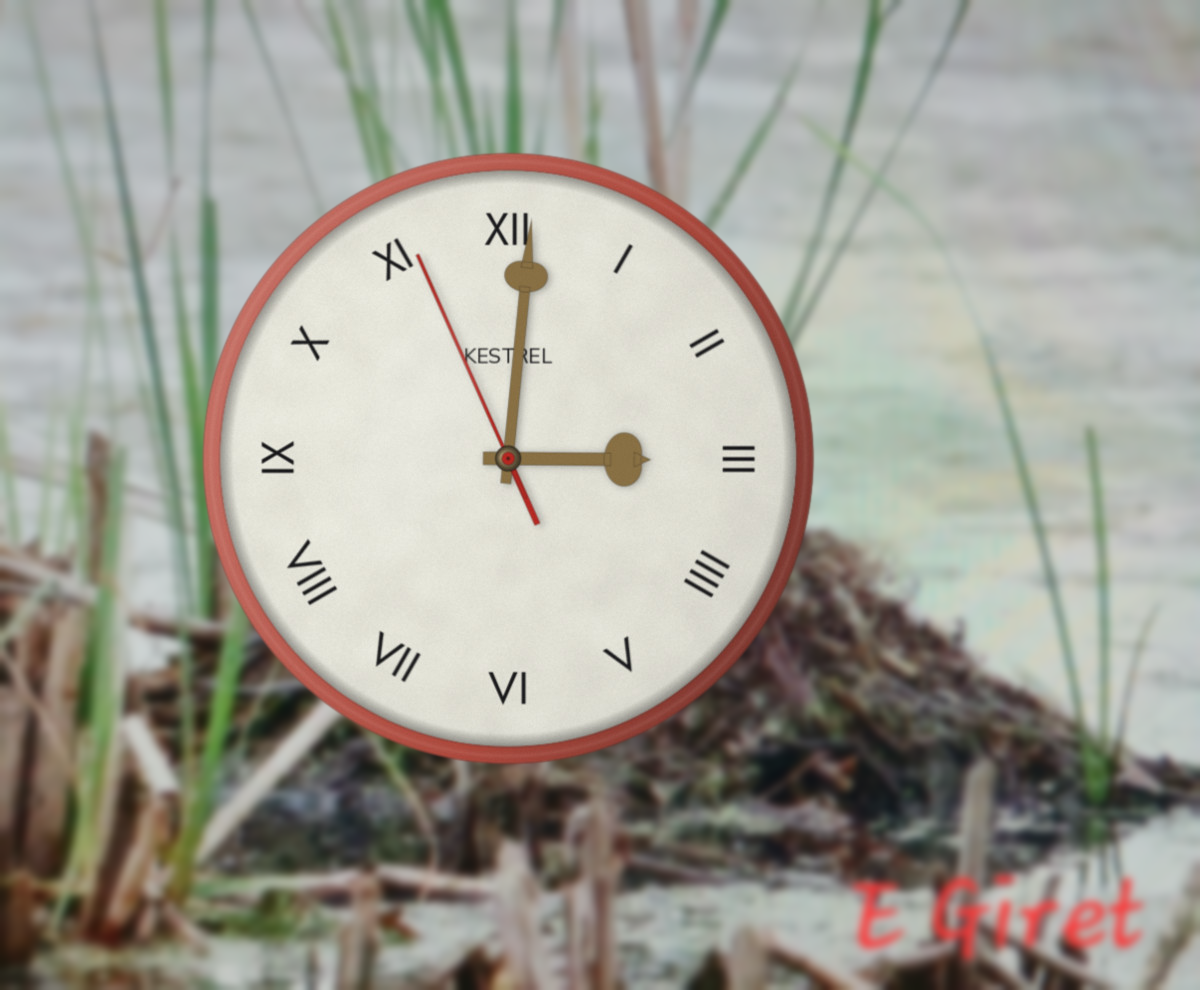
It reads **3:00:56**
